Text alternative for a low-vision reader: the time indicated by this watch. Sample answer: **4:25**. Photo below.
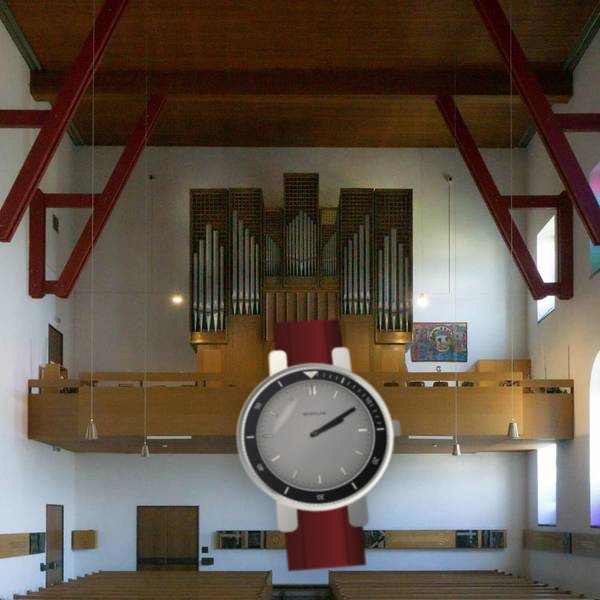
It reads **2:10**
